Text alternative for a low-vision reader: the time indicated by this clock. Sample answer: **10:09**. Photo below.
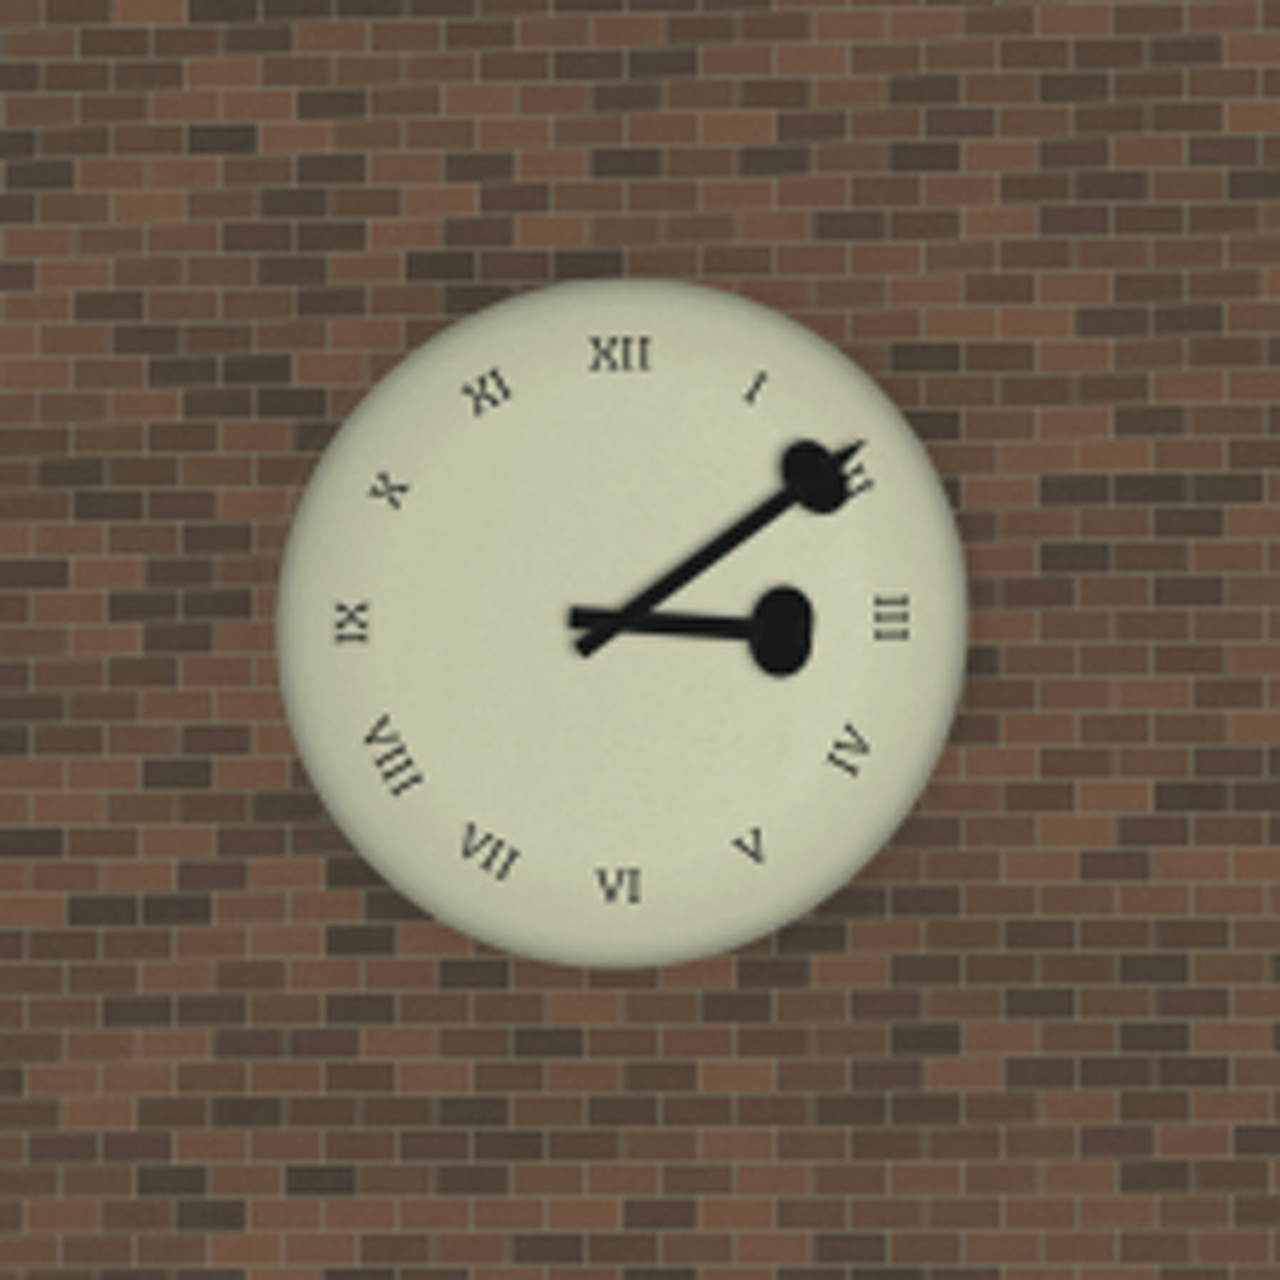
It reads **3:09**
